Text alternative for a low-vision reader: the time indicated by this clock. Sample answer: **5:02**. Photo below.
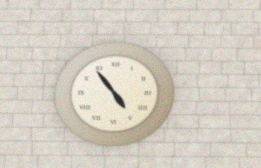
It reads **4:54**
